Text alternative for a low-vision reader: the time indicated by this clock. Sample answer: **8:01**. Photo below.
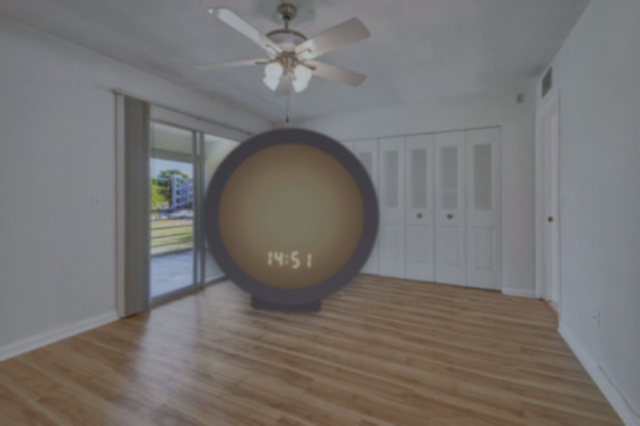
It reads **14:51**
